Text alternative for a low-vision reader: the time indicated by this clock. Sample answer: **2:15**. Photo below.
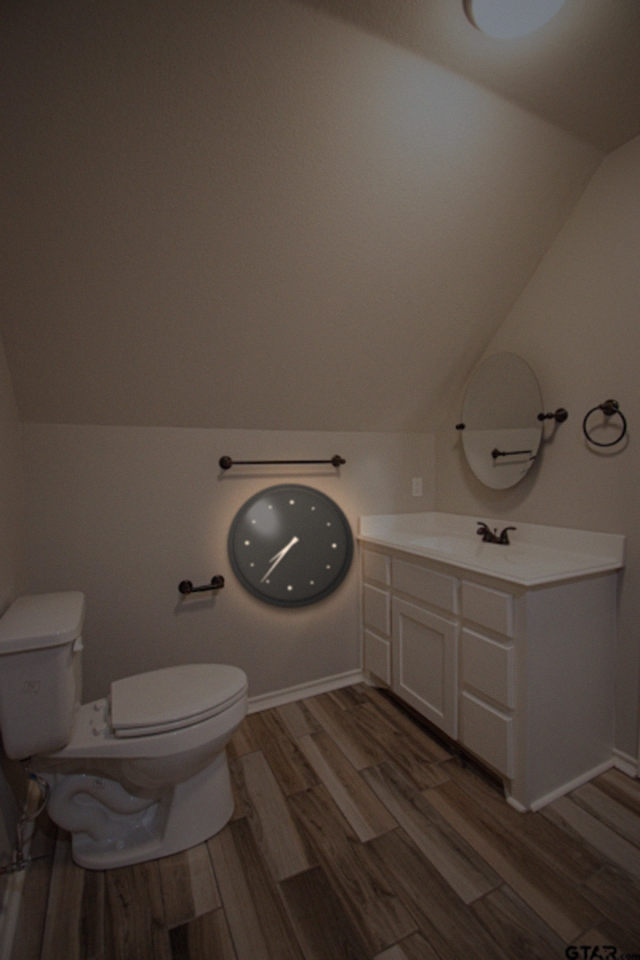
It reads **7:36**
